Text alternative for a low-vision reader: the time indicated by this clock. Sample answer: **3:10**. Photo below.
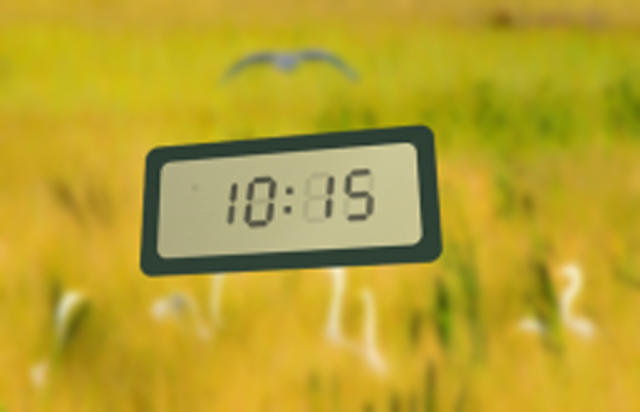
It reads **10:15**
